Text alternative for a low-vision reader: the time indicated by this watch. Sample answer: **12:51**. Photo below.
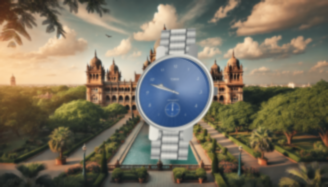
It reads **9:48**
